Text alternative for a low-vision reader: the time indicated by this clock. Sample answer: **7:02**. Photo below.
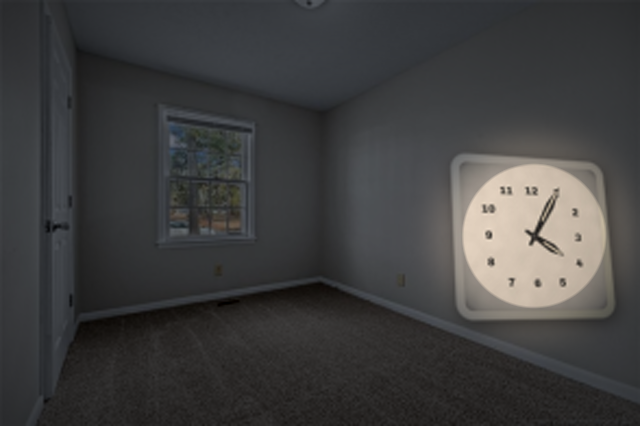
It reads **4:05**
